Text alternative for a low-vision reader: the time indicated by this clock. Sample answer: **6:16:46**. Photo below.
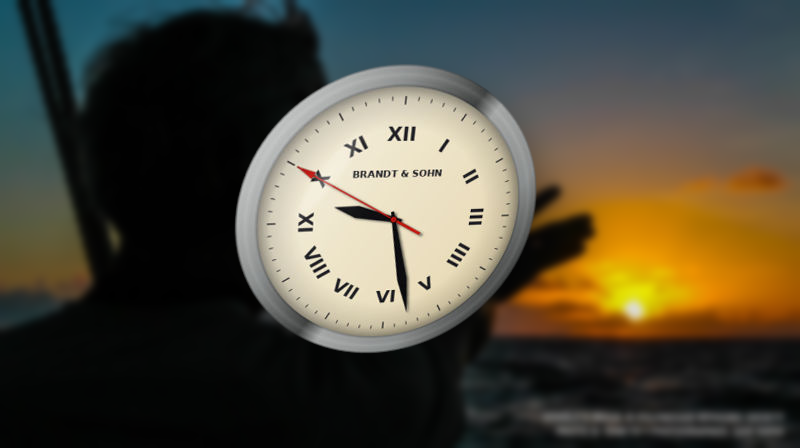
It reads **9:27:50**
